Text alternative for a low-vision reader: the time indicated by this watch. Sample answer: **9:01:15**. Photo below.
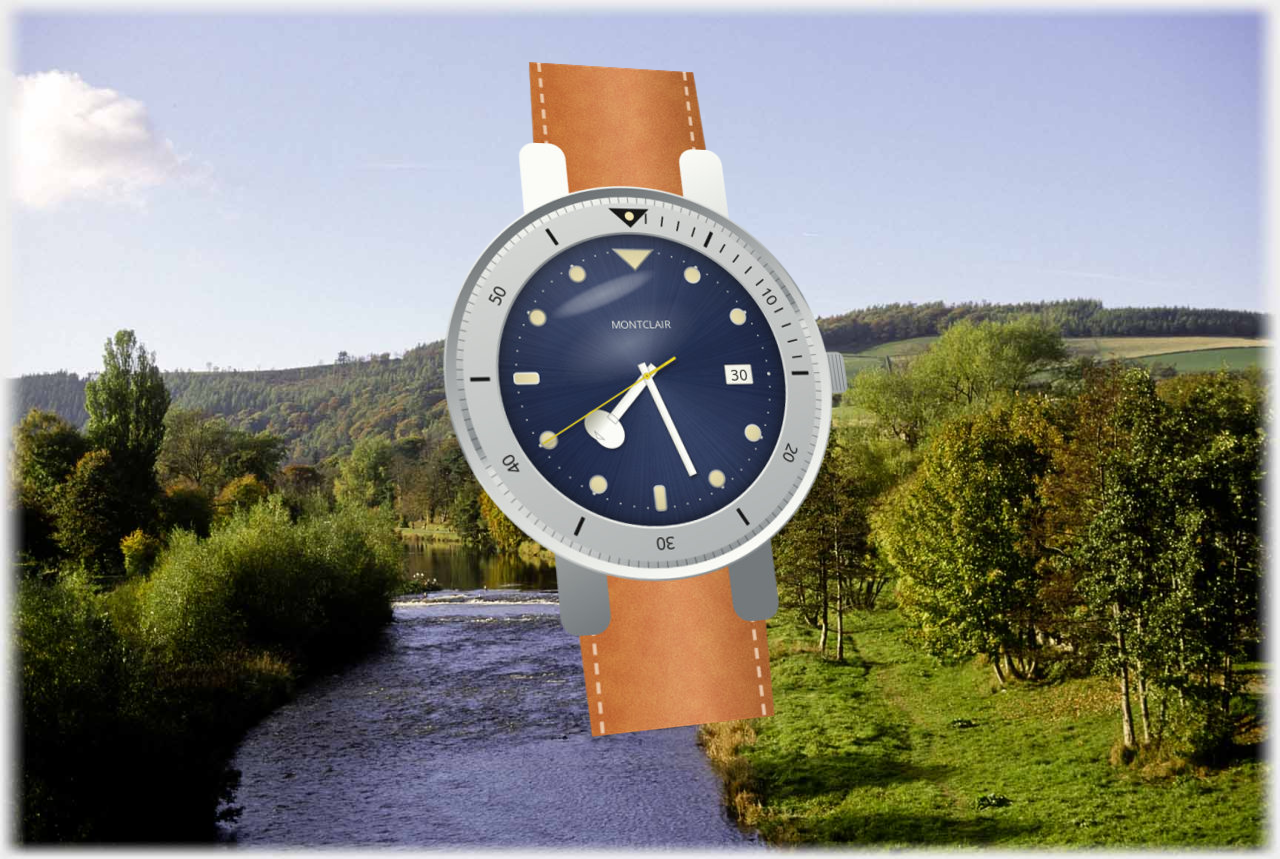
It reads **7:26:40**
